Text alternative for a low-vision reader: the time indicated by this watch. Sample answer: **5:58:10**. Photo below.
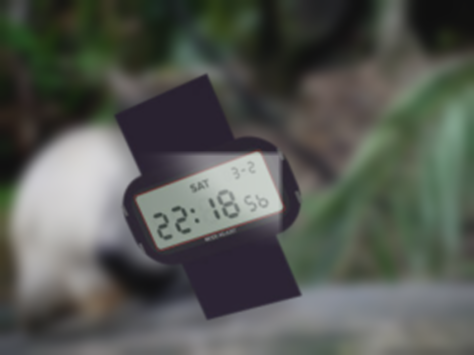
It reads **22:18:56**
